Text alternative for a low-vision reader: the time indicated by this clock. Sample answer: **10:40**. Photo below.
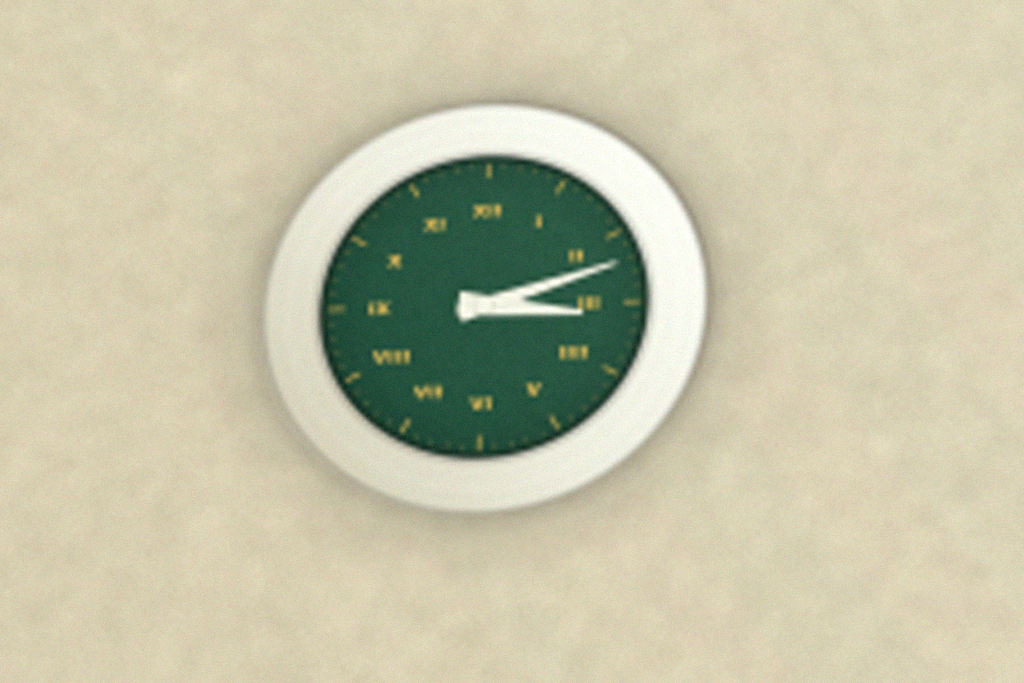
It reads **3:12**
